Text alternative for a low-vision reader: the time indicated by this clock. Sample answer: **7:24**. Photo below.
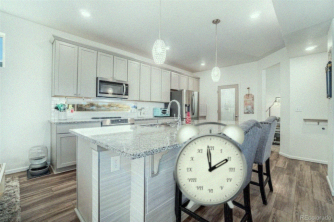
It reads **1:59**
